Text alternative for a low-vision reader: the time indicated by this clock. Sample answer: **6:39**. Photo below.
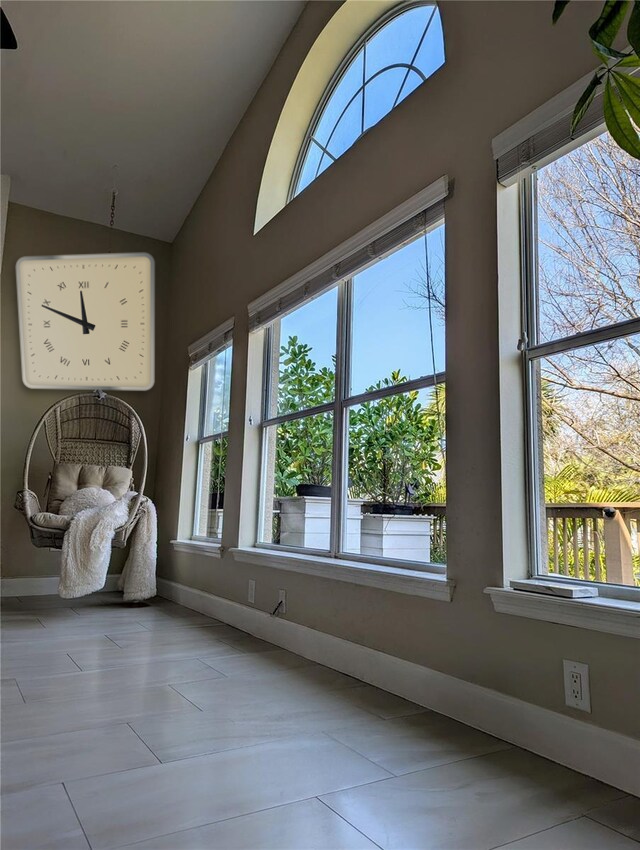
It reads **11:49**
